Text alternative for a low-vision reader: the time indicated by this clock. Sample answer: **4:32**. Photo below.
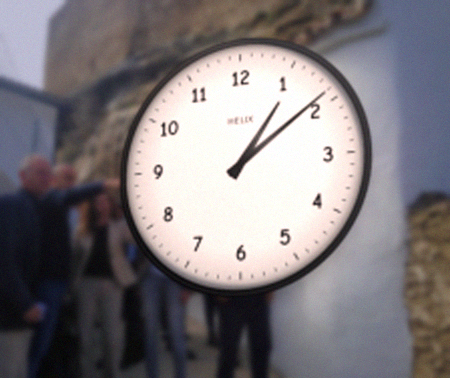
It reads **1:09**
